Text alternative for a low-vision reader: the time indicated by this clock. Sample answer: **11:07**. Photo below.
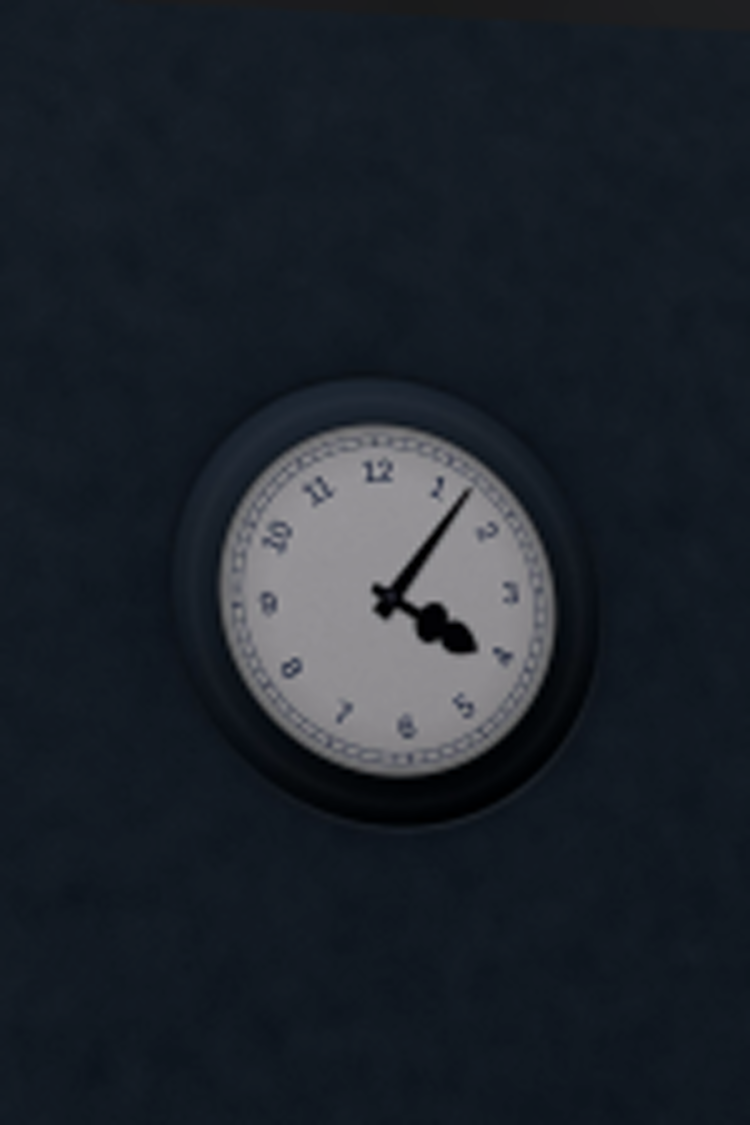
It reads **4:07**
